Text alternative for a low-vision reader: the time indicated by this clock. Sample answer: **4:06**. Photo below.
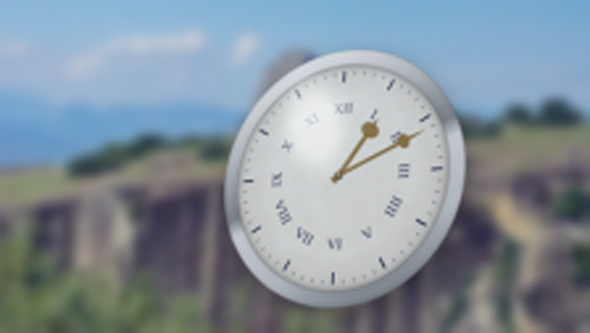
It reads **1:11**
